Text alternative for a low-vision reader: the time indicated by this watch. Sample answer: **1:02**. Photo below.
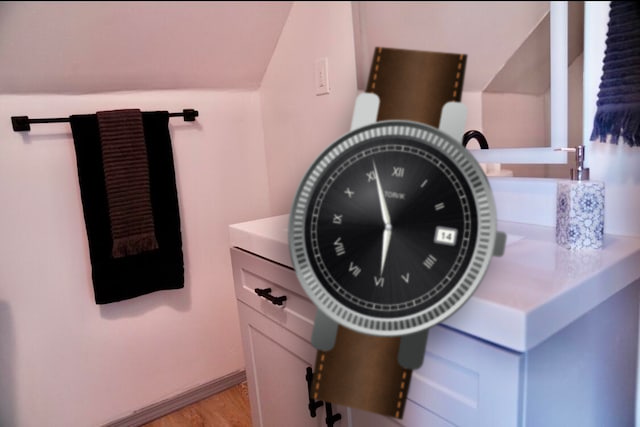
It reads **5:56**
